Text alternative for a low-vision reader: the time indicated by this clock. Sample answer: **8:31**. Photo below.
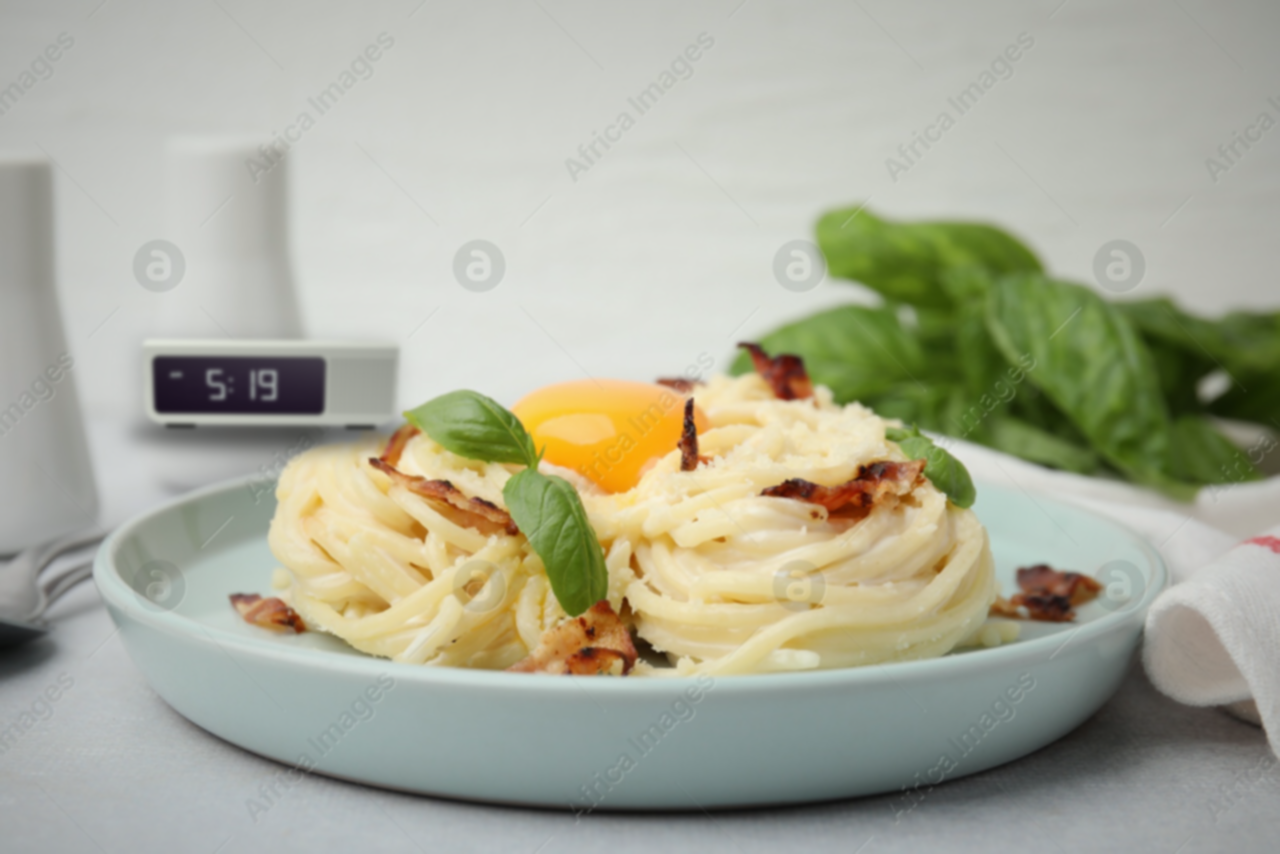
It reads **5:19**
